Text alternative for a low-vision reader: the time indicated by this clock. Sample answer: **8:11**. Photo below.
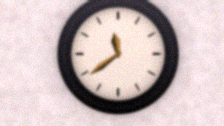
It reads **11:39**
